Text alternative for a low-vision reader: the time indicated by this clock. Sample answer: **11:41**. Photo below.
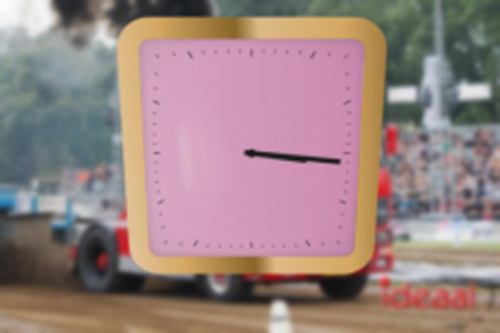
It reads **3:16**
